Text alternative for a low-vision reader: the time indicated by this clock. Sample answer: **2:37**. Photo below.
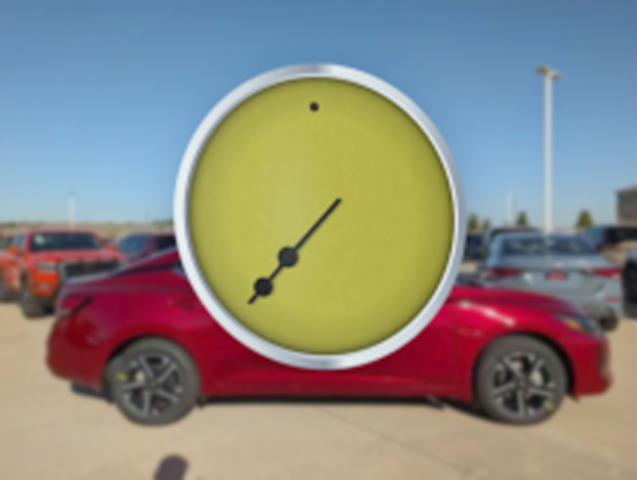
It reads **7:38**
